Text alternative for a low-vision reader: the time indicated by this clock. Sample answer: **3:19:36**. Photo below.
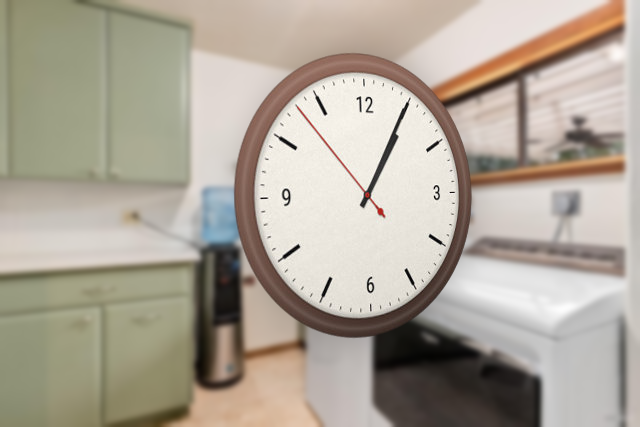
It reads **1:04:53**
